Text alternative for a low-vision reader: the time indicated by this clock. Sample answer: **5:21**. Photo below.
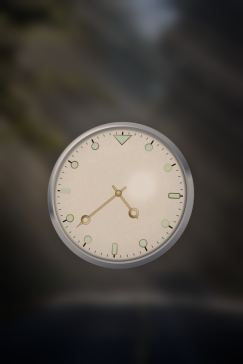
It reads **4:38**
